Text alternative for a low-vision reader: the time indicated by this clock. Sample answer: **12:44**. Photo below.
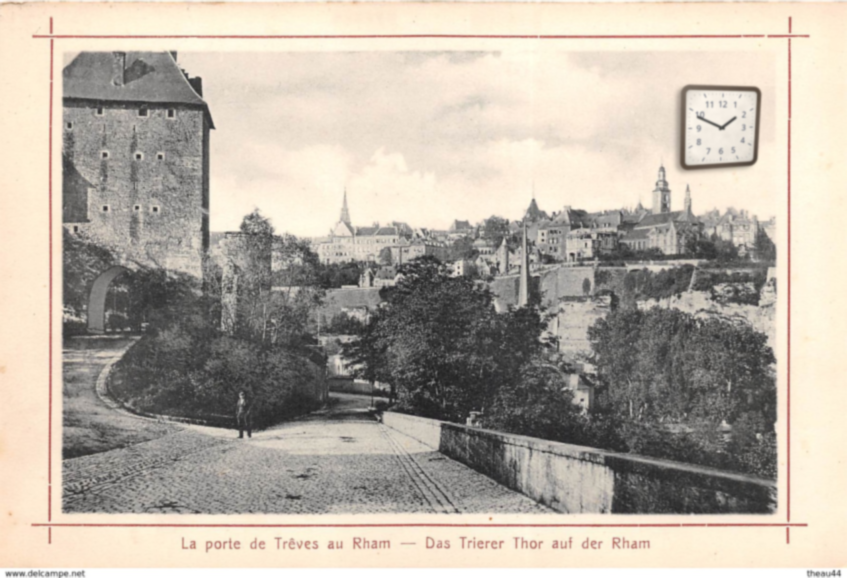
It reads **1:49**
